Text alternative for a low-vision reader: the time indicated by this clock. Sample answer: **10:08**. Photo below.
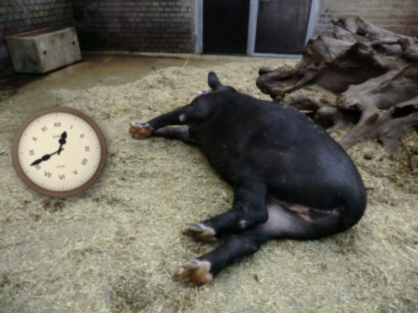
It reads **12:41**
